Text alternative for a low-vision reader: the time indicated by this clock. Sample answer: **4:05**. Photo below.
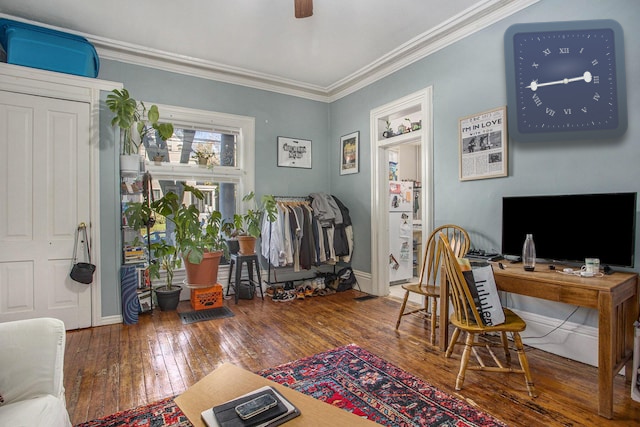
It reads **2:44**
